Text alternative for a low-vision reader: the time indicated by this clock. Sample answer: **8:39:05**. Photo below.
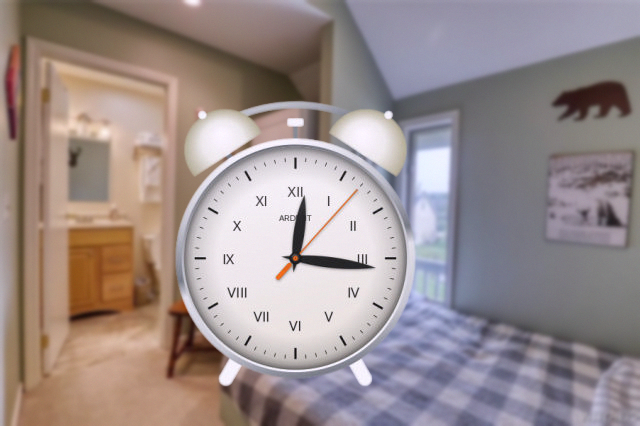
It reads **12:16:07**
